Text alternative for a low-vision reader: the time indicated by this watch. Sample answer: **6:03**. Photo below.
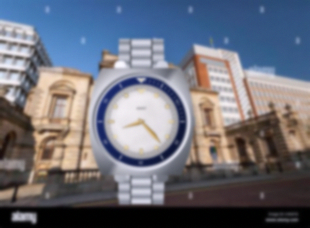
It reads **8:23**
